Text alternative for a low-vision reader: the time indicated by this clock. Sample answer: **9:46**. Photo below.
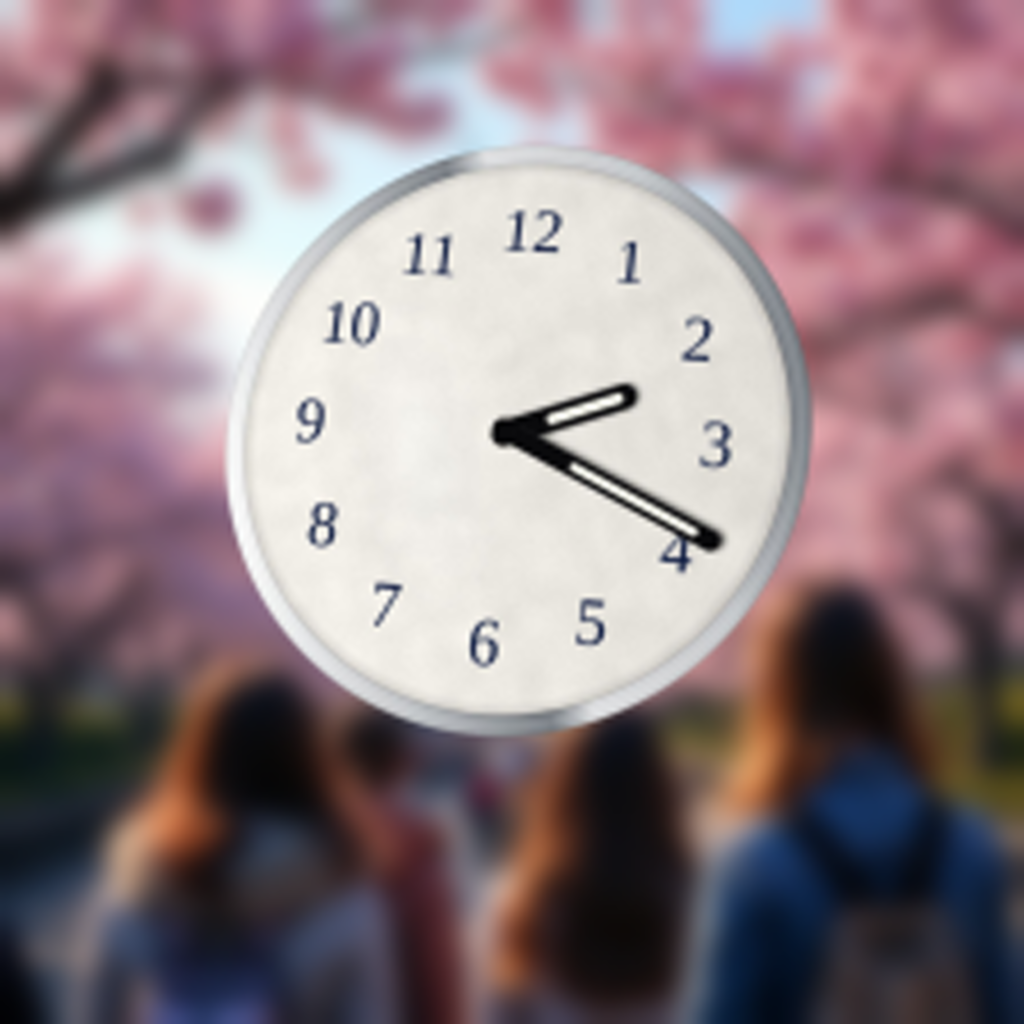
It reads **2:19**
